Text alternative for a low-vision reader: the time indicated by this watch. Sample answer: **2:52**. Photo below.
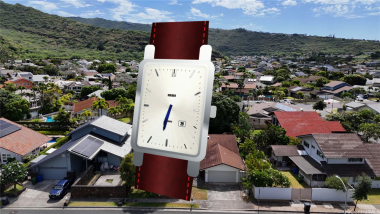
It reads **6:32**
